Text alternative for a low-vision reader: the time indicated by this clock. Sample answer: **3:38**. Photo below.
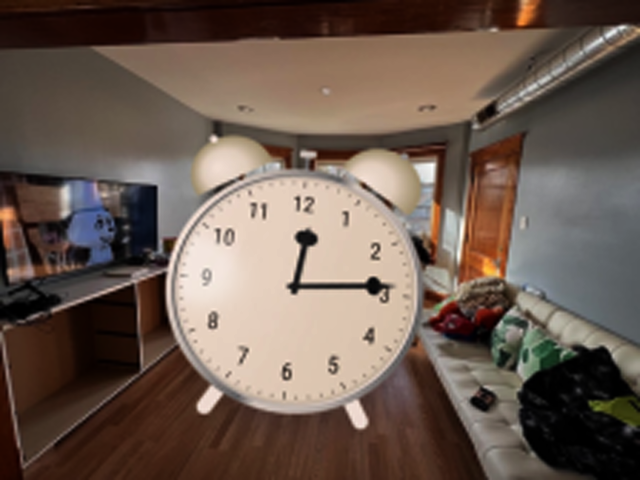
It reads **12:14**
